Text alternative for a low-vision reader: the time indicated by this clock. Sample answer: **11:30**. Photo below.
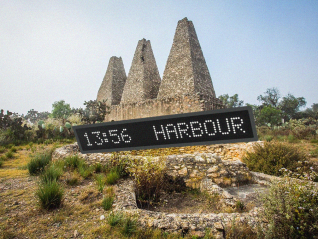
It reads **13:56**
